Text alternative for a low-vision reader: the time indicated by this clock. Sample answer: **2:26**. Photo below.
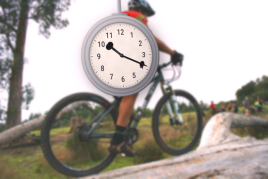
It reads **10:19**
